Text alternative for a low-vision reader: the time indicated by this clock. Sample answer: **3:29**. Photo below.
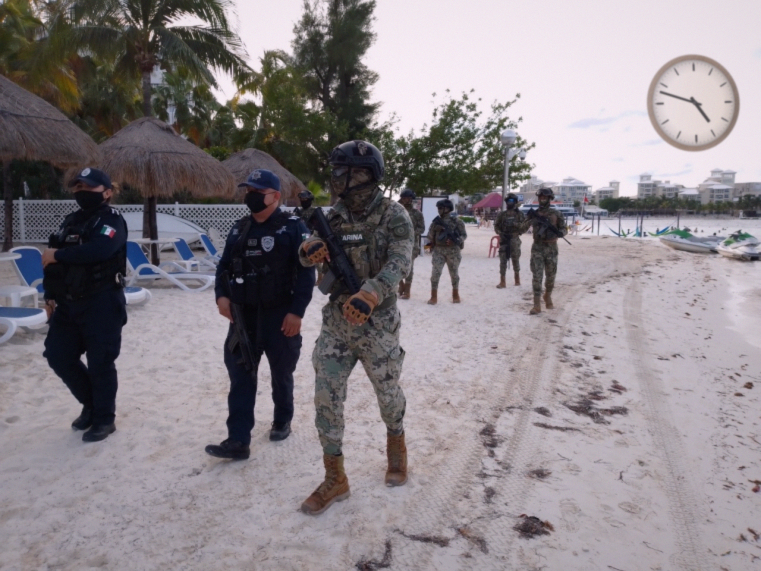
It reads **4:48**
